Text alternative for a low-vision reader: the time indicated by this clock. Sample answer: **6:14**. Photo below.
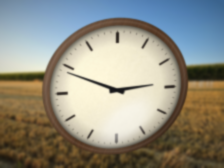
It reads **2:49**
